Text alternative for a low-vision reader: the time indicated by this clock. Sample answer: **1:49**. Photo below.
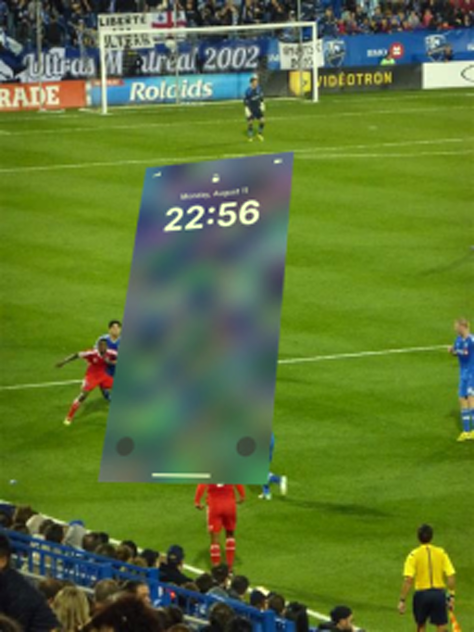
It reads **22:56**
